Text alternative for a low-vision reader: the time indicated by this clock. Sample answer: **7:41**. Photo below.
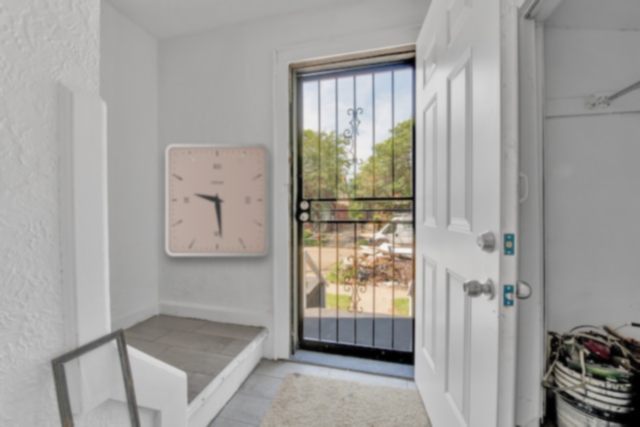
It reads **9:29**
